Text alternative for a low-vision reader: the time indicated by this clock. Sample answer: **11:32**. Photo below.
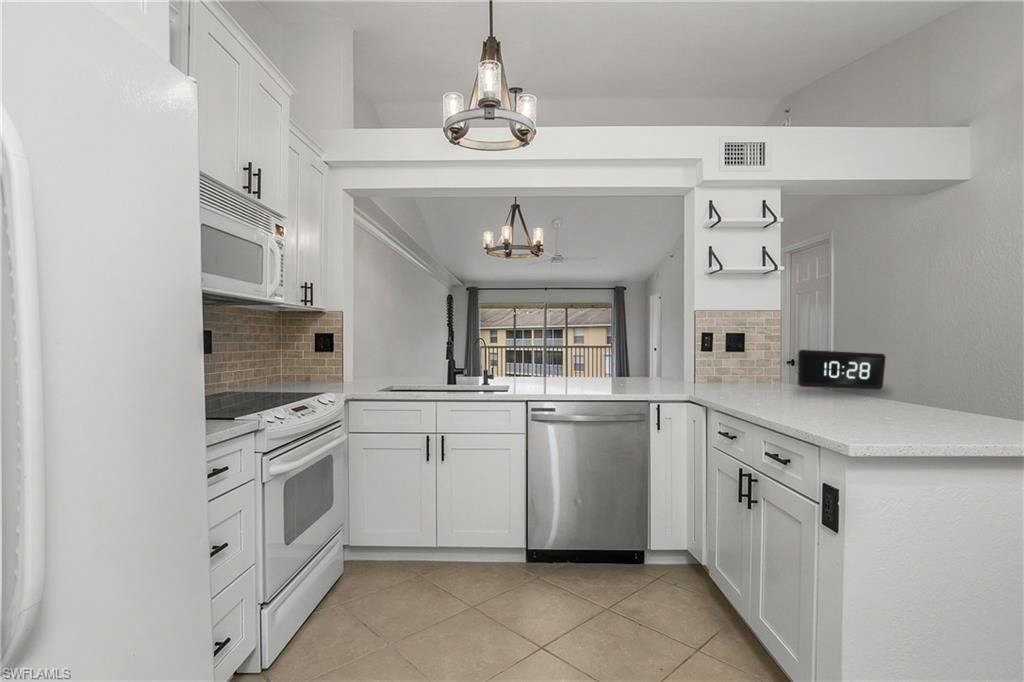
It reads **10:28**
